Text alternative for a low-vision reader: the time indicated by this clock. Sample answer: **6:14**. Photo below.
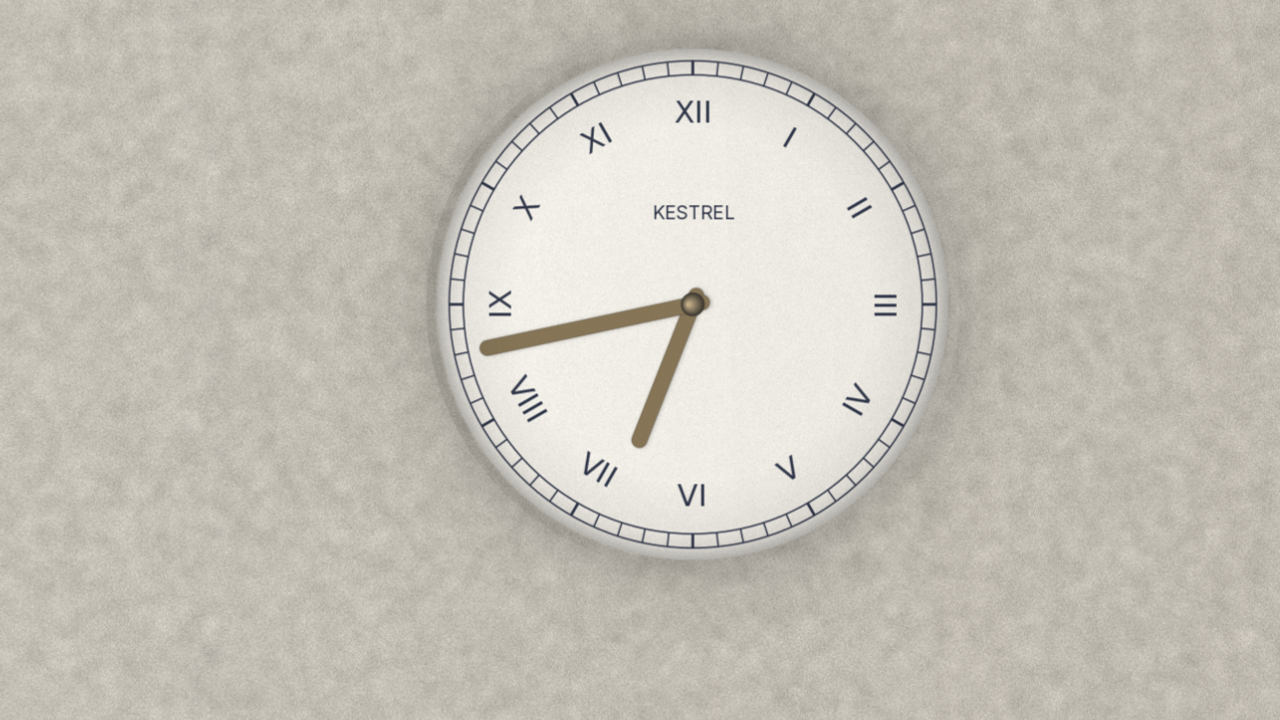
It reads **6:43**
